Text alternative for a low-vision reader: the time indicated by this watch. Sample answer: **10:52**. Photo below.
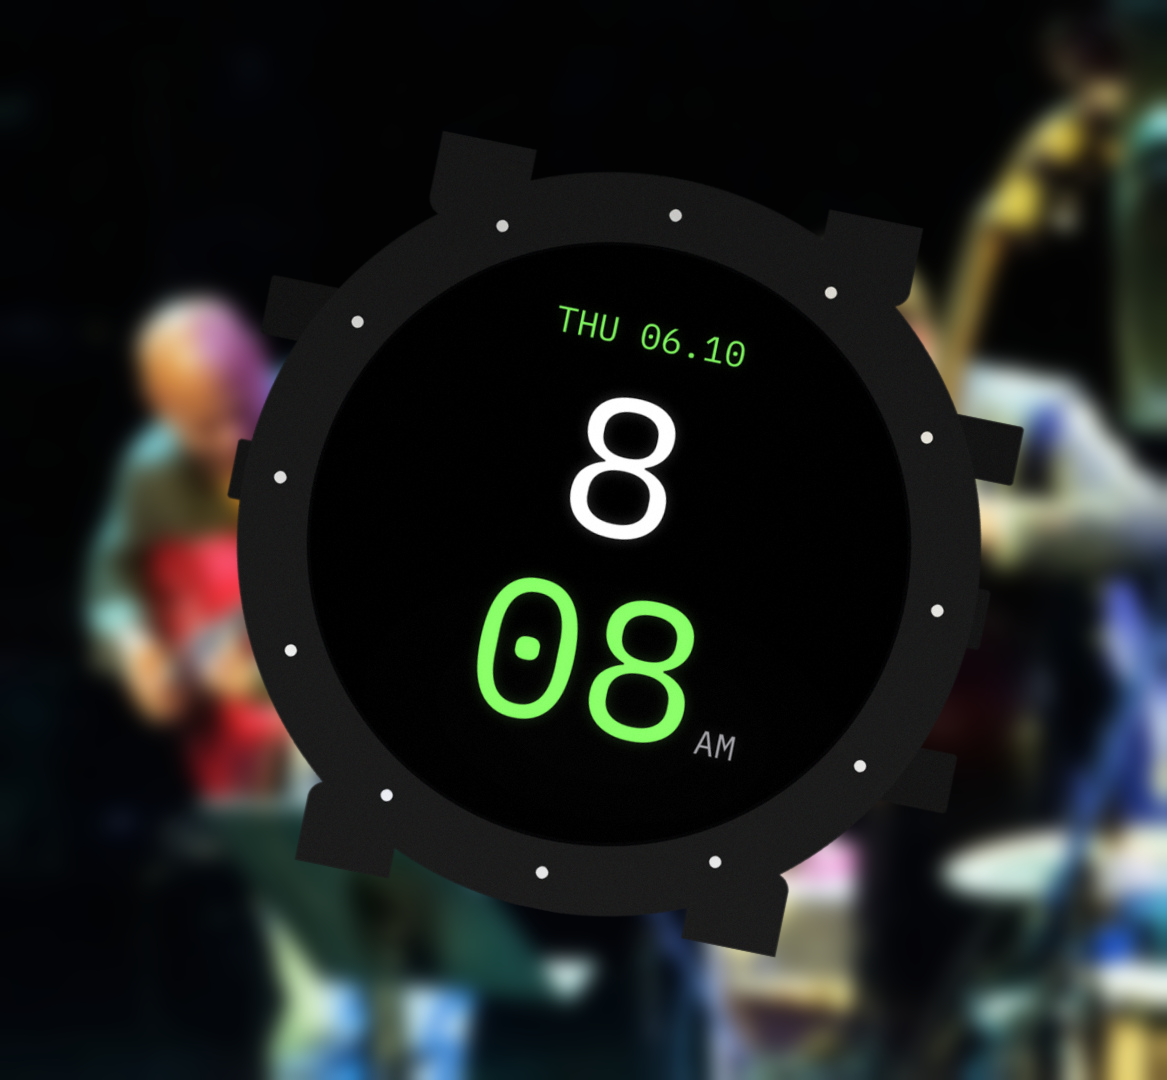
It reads **8:08**
